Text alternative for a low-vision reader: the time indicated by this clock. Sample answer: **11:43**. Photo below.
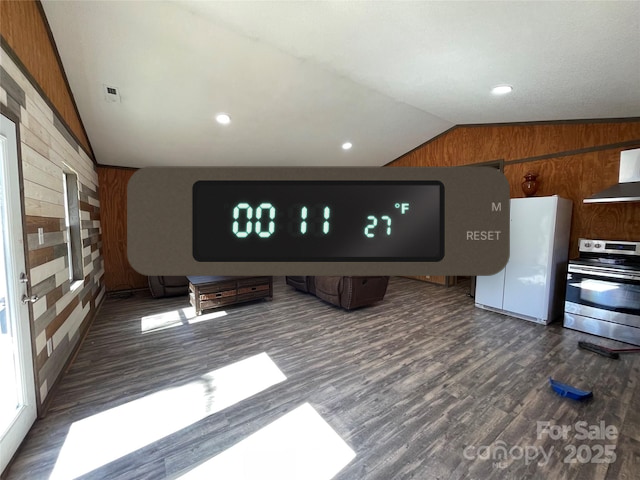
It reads **0:11**
